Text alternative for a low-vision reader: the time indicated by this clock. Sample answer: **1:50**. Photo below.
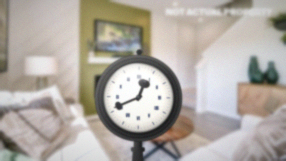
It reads **12:41**
